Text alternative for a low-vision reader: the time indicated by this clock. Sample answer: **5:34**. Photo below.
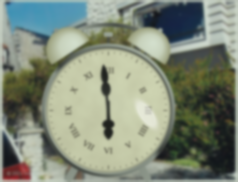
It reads **5:59**
